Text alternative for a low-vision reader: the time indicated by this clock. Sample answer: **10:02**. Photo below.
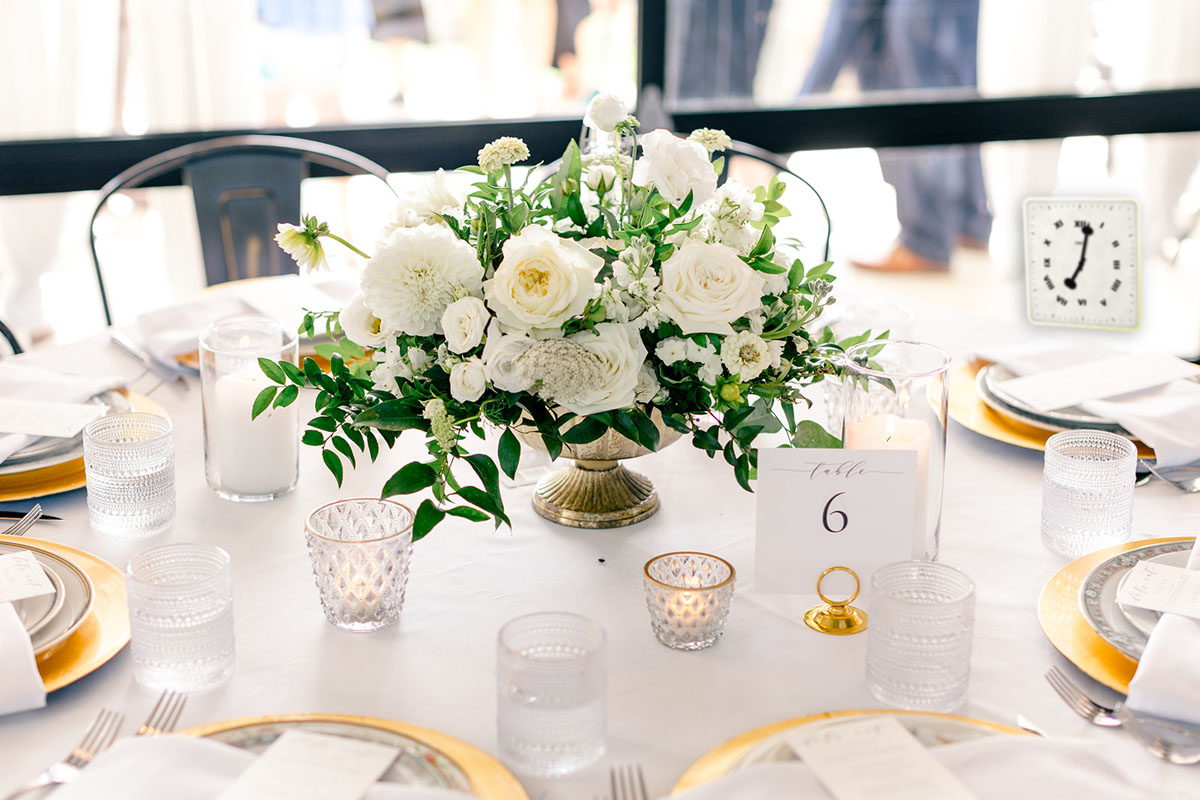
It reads **7:02**
